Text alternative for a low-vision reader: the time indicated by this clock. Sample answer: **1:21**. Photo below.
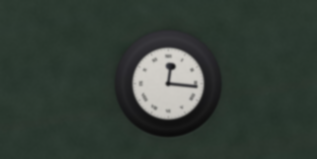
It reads **12:16**
